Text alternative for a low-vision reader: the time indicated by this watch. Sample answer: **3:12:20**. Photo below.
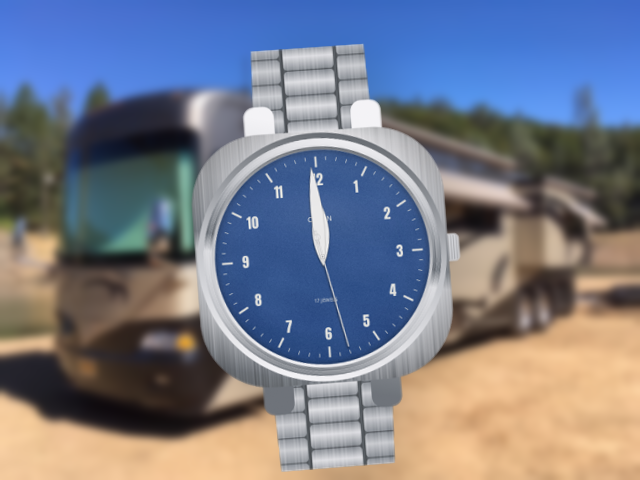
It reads **11:59:28**
